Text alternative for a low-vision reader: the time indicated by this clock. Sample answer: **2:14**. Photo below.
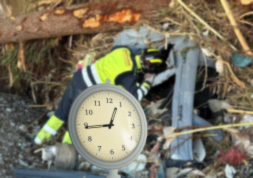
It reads **12:44**
